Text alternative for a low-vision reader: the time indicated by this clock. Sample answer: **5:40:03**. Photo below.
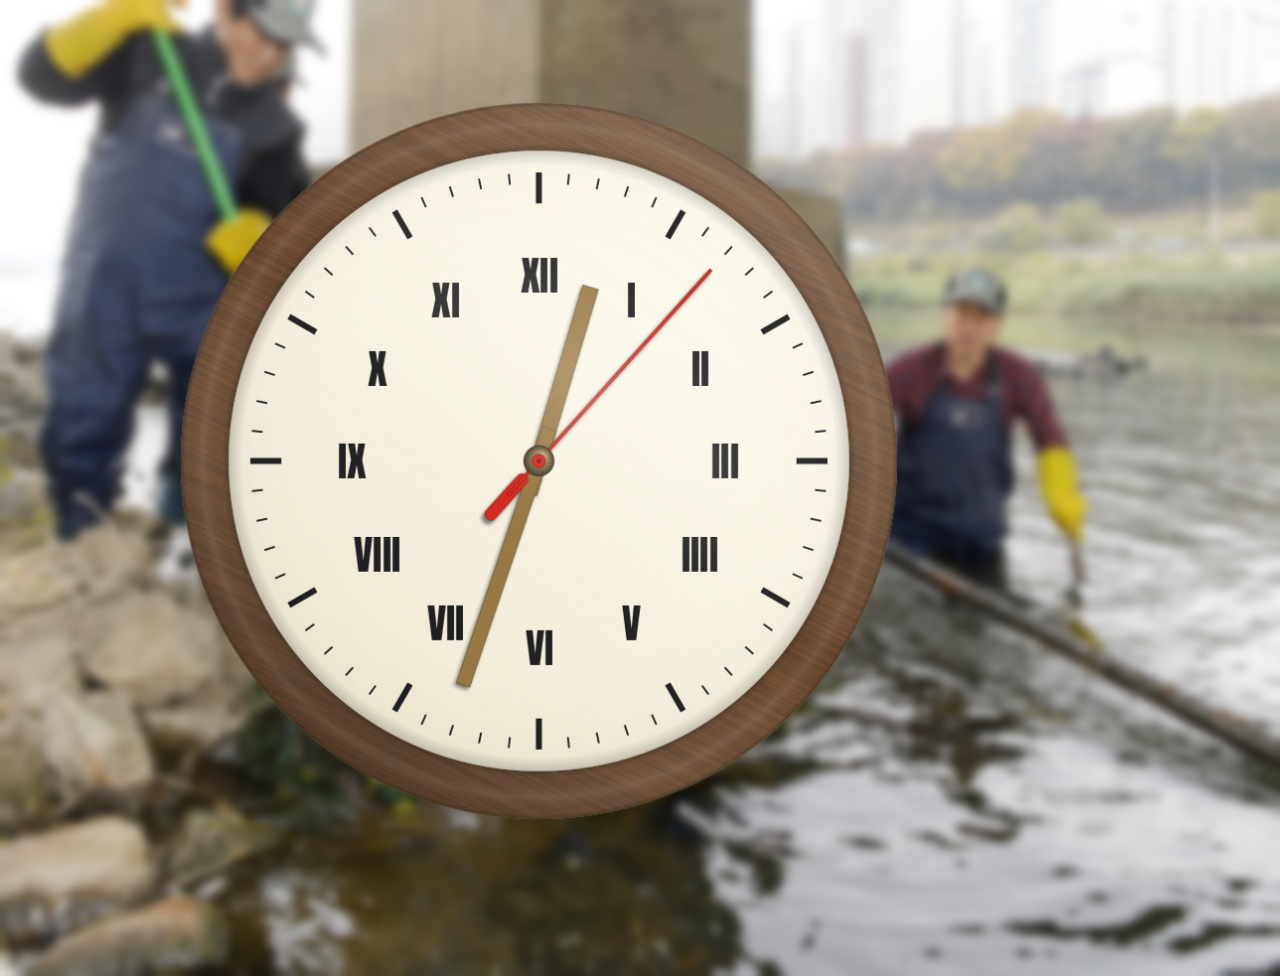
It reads **12:33:07**
